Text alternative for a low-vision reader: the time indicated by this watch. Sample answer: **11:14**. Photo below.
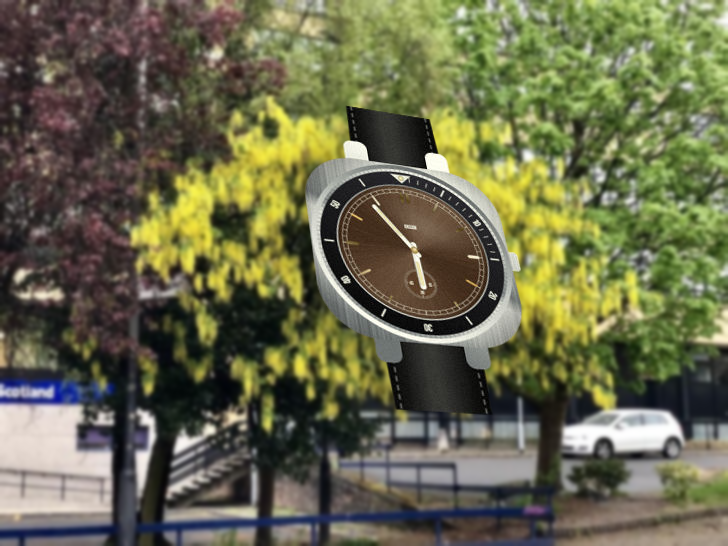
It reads **5:54**
